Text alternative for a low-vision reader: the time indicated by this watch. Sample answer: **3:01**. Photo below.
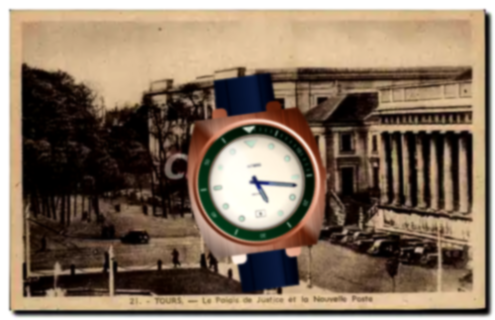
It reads **5:17**
